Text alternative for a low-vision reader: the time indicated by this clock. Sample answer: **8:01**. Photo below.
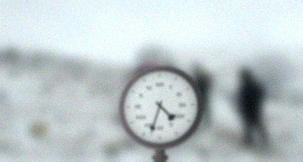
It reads **4:33**
